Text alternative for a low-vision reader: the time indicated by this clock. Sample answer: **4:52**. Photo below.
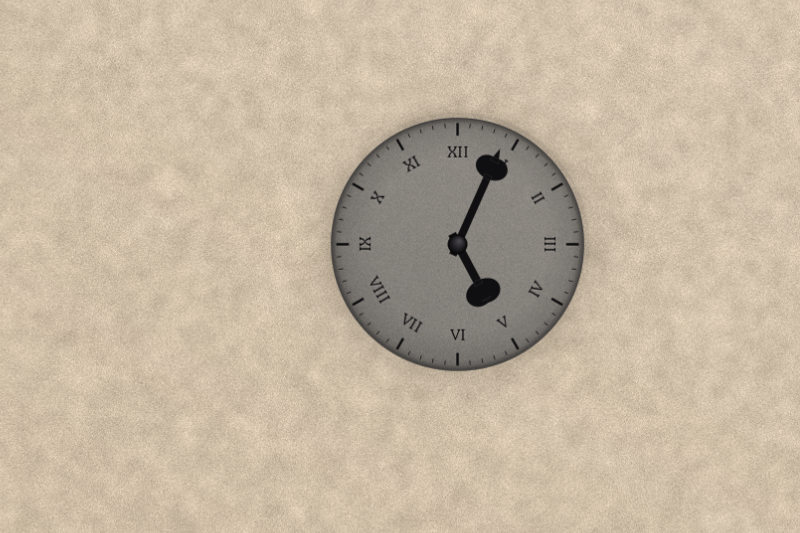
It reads **5:04**
